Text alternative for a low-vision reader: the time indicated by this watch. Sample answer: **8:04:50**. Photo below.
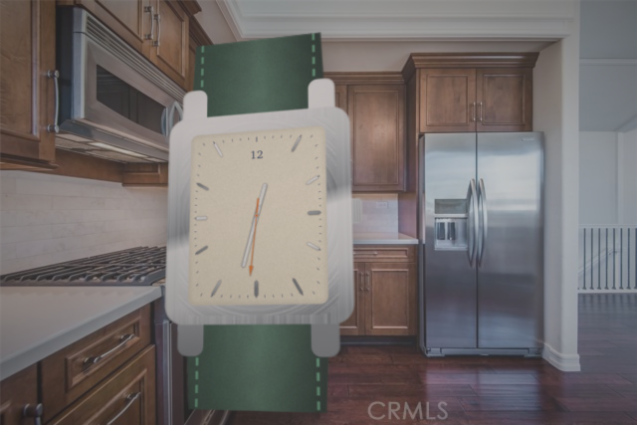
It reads **12:32:31**
